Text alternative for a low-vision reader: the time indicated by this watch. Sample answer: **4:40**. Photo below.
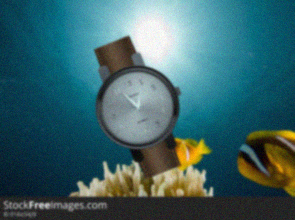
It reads **12:56**
